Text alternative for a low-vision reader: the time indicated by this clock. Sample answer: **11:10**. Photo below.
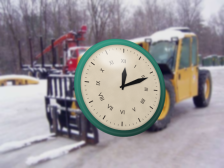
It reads **12:11**
